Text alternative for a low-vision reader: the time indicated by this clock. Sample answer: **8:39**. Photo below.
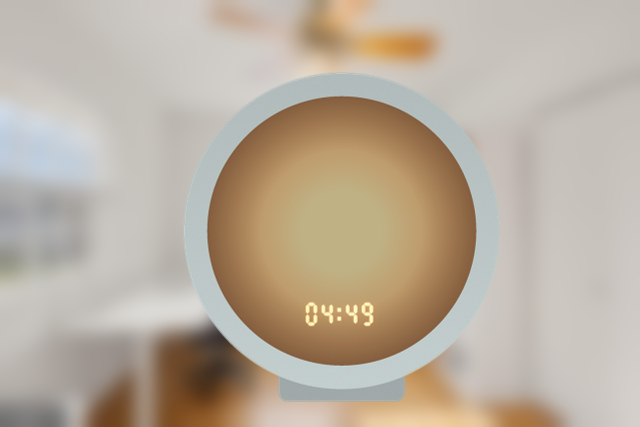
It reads **4:49**
